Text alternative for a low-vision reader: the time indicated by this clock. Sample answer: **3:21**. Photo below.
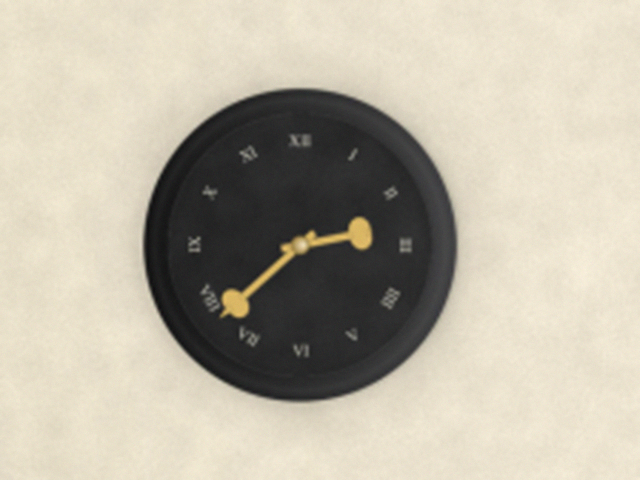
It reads **2:38**
